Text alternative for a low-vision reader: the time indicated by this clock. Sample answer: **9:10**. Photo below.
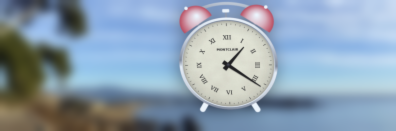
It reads **1:21**
